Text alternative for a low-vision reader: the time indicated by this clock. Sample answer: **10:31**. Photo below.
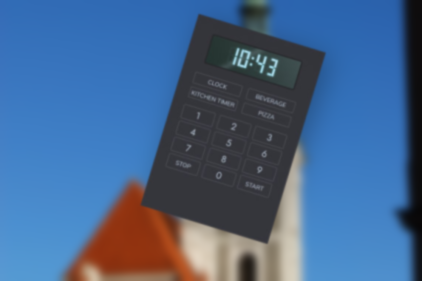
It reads **10:43**
